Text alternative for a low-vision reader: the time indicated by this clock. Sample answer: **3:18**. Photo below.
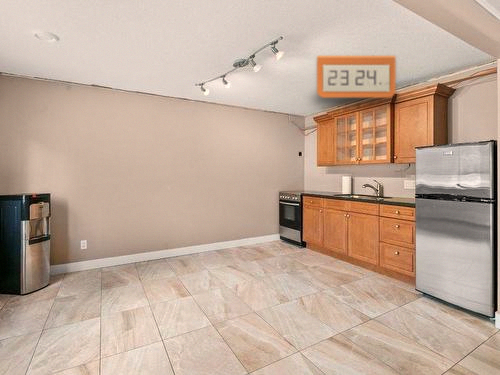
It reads **23:24**
